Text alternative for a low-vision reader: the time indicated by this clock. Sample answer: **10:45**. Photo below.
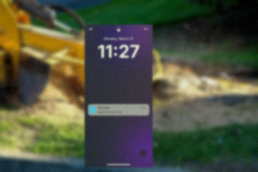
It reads **11:27**
